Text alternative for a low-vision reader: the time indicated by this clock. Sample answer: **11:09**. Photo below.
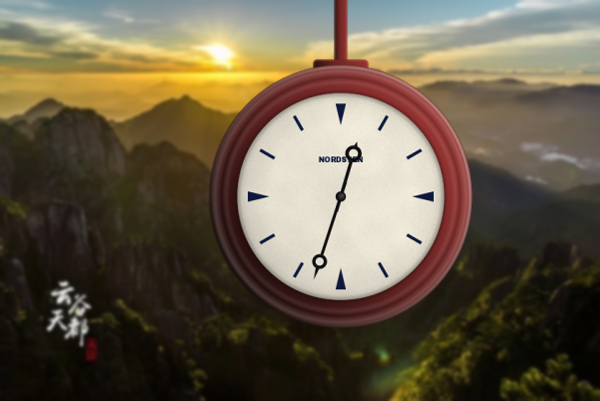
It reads **12:33**
